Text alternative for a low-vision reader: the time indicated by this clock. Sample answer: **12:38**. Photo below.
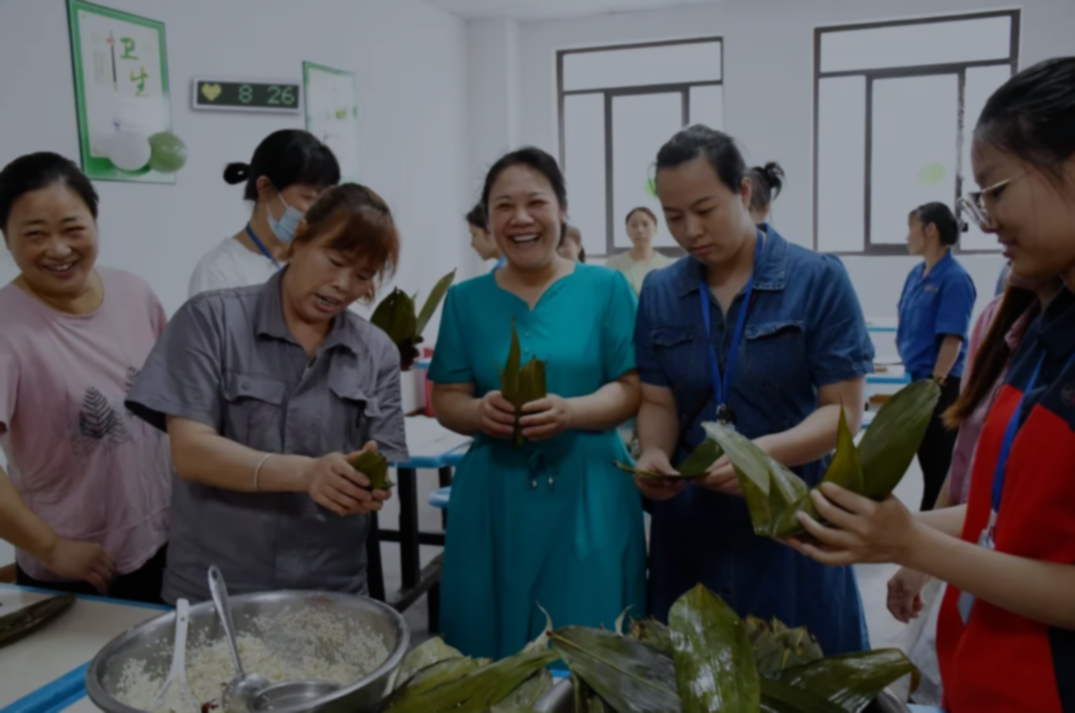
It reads **8:26**
